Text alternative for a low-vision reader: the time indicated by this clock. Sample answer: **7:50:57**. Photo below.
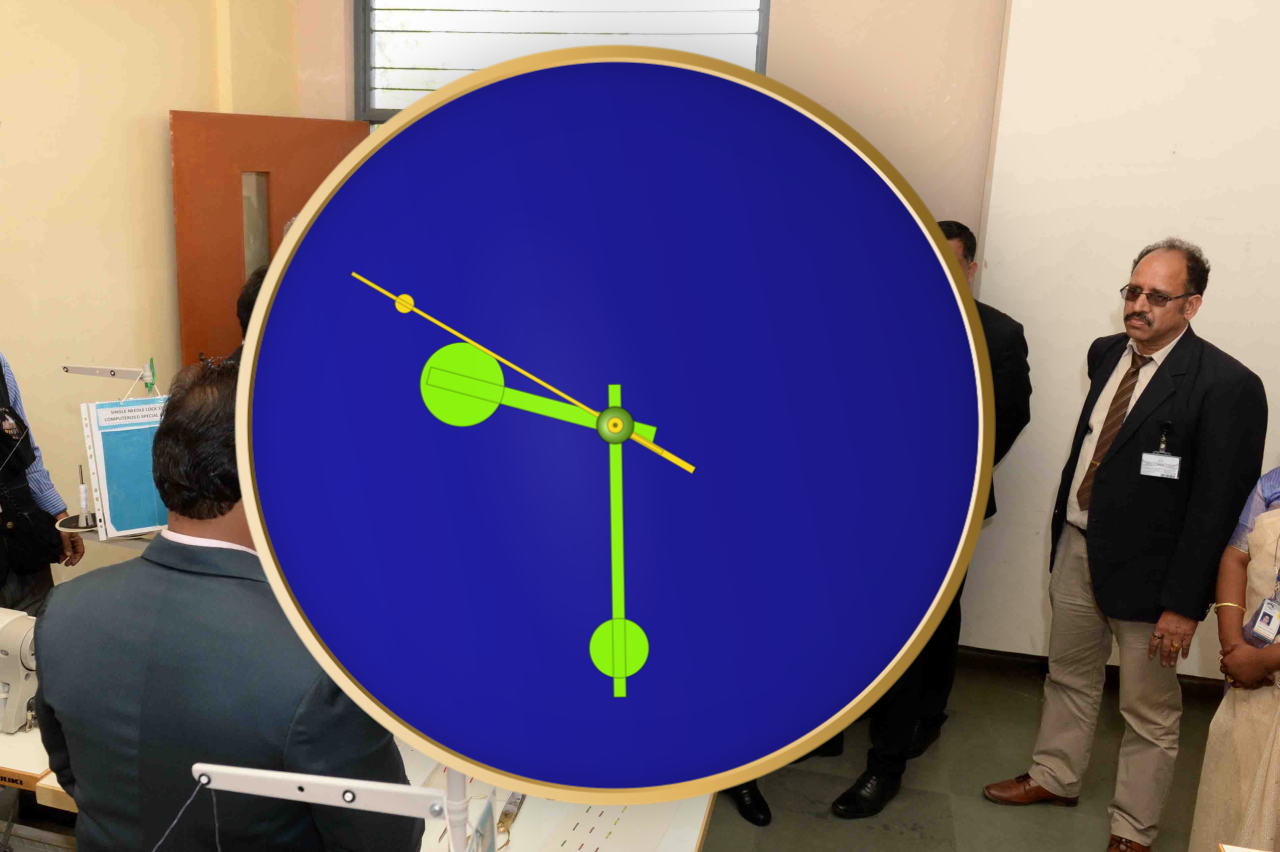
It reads **9:29:50**
